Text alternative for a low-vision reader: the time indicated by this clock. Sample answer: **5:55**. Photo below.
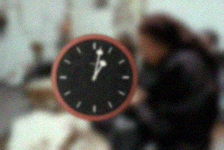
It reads **1:02**
